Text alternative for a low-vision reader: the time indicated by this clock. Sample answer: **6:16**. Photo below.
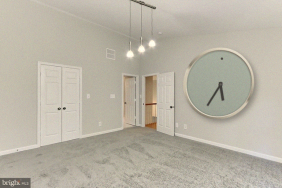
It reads **5:35**
